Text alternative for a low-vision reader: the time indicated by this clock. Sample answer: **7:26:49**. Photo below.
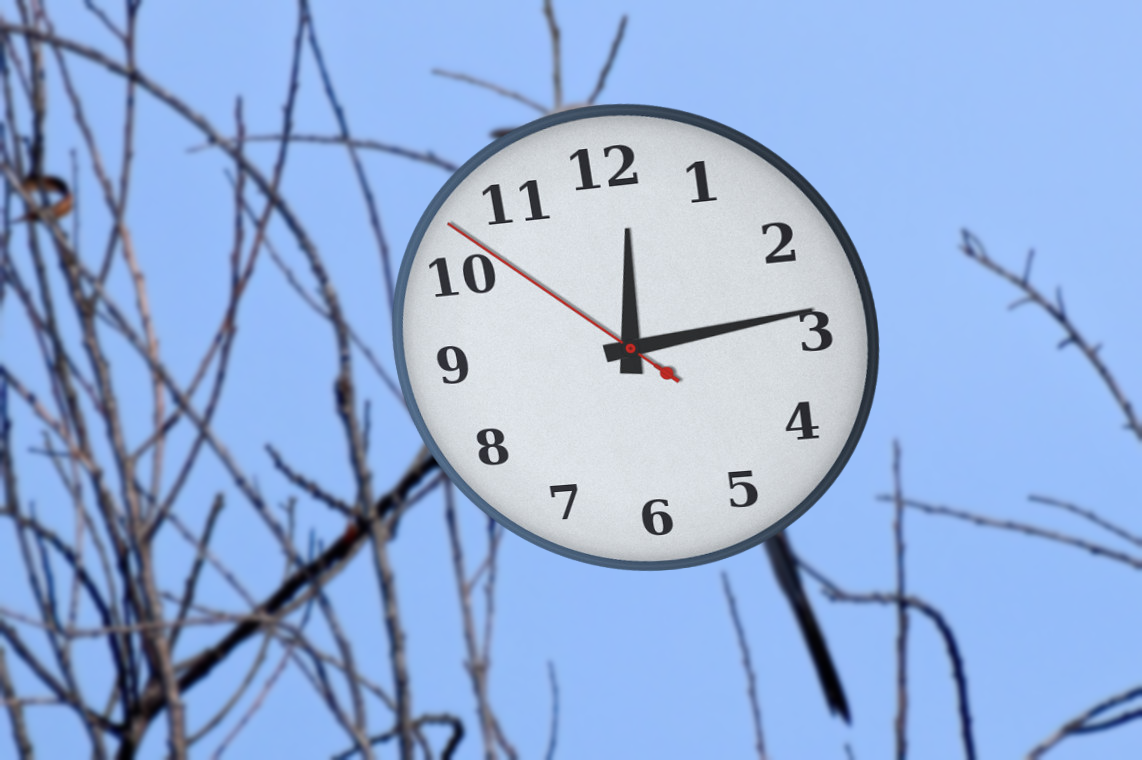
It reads **12:13:52**
